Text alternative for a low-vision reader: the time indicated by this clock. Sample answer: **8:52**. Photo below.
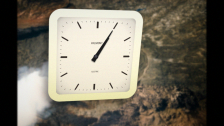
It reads **1:05**
